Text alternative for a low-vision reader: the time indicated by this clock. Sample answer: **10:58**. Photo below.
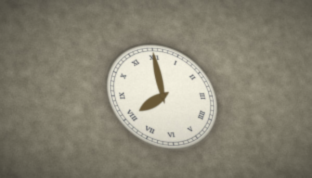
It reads **8:00**
